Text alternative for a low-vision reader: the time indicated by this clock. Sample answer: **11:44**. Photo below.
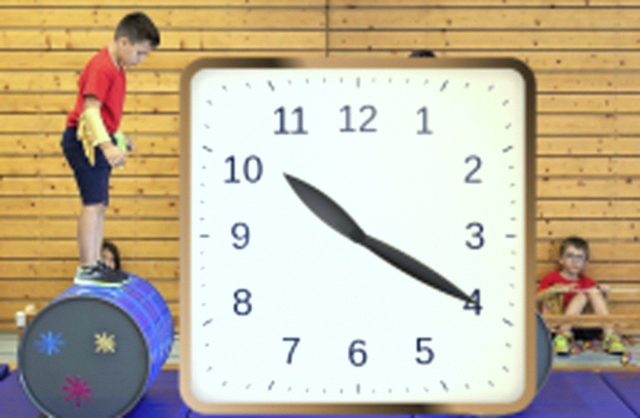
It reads **10:20**
